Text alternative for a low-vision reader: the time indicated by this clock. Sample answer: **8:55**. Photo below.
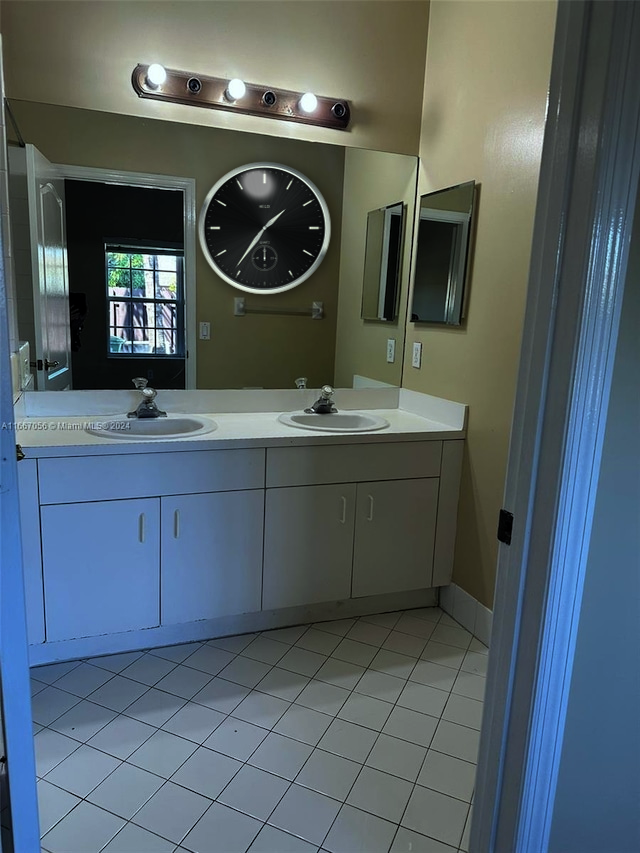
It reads **1:36**
